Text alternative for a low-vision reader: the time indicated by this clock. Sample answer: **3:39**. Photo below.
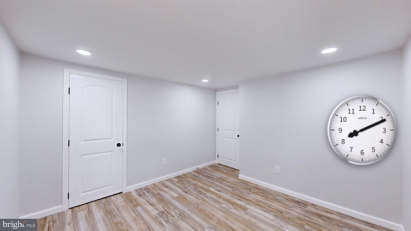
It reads **8:11**
